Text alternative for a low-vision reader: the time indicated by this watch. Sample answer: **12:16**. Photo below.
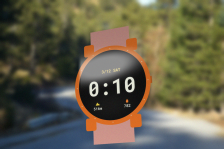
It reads **0:10**
